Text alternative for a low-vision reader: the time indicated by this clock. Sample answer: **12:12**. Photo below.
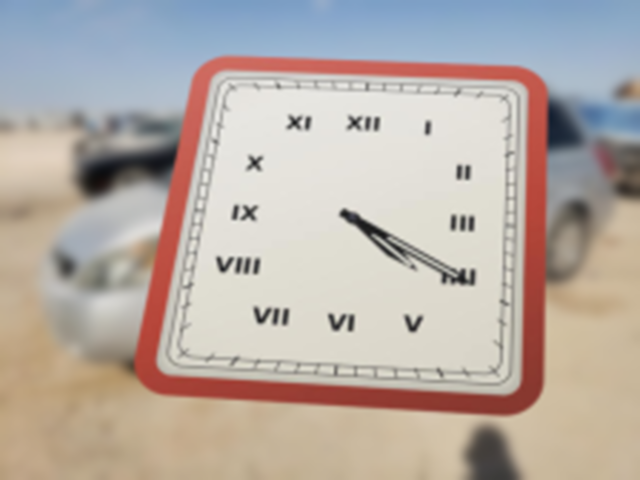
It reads **4:20**
